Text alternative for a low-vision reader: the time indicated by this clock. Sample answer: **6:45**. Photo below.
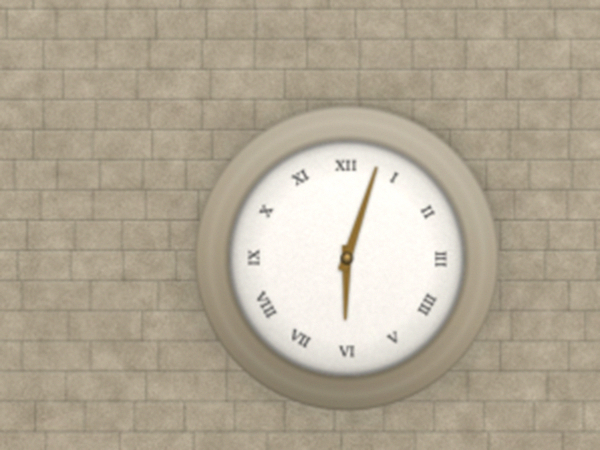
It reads **6:03**
